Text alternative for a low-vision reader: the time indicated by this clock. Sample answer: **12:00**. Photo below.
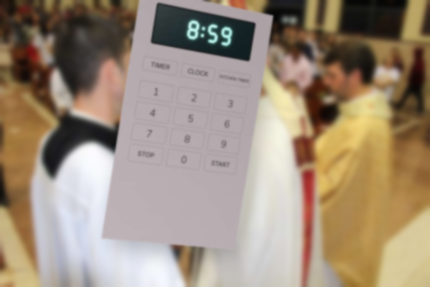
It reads **8:59**
